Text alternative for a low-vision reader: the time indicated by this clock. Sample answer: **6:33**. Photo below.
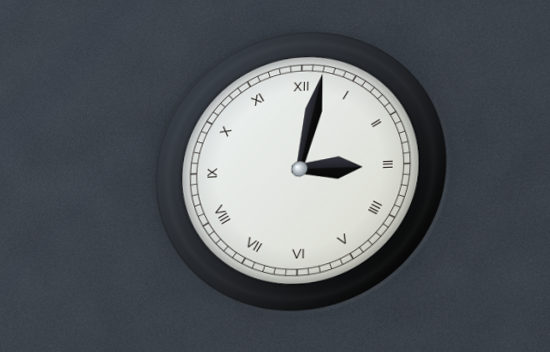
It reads **3:02**
